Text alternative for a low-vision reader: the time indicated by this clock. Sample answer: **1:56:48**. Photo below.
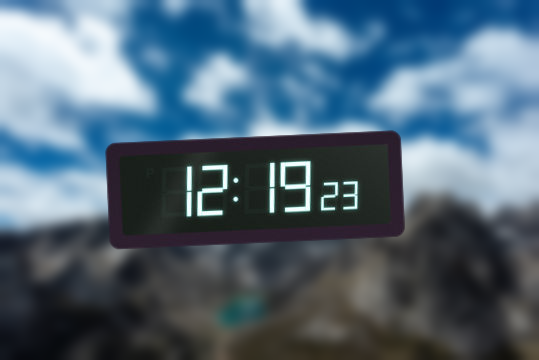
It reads **12:19:23**
